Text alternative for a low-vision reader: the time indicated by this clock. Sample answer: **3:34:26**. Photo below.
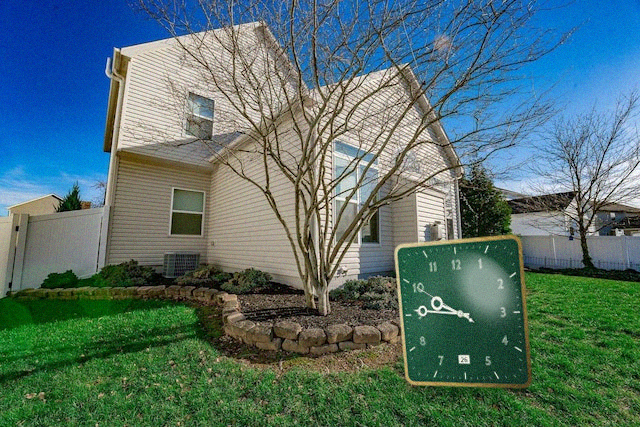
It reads **9:45:50**
